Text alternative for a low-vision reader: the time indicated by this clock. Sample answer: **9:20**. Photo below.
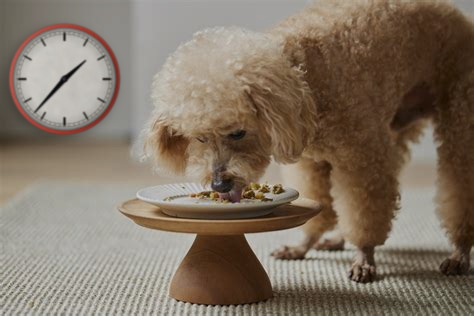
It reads **1:37**
